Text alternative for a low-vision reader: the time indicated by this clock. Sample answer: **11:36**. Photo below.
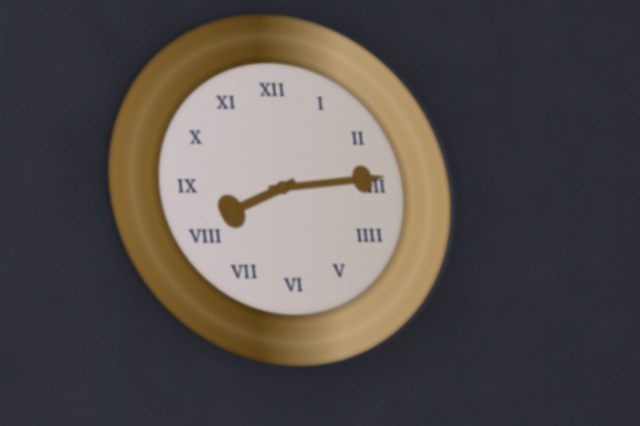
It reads **8:14**
